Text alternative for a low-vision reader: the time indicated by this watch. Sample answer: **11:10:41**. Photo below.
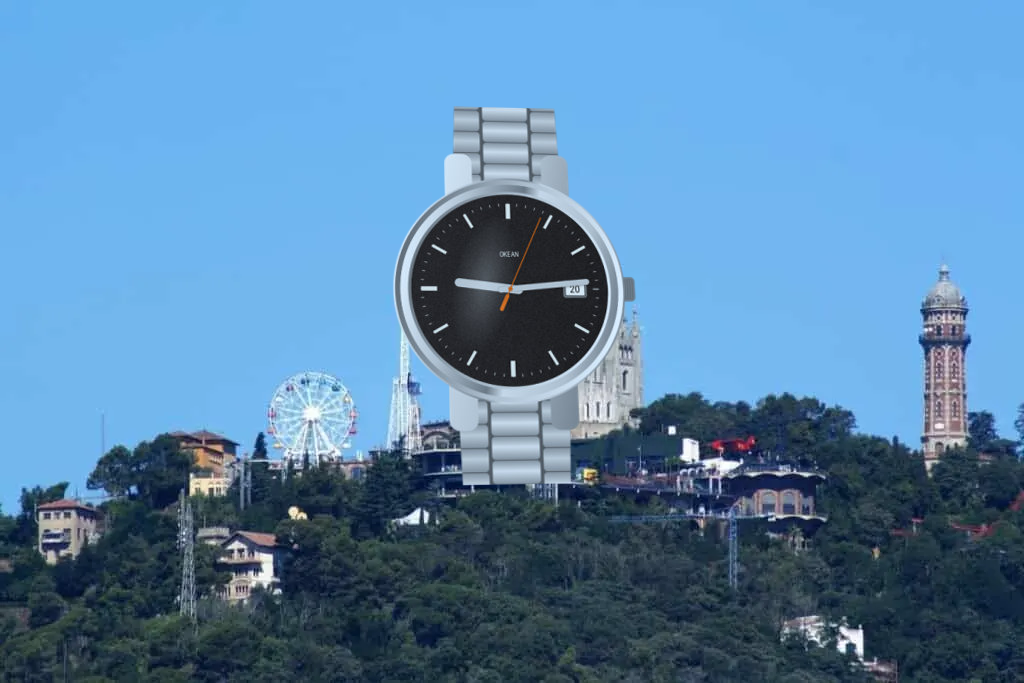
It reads **9:14:04**
